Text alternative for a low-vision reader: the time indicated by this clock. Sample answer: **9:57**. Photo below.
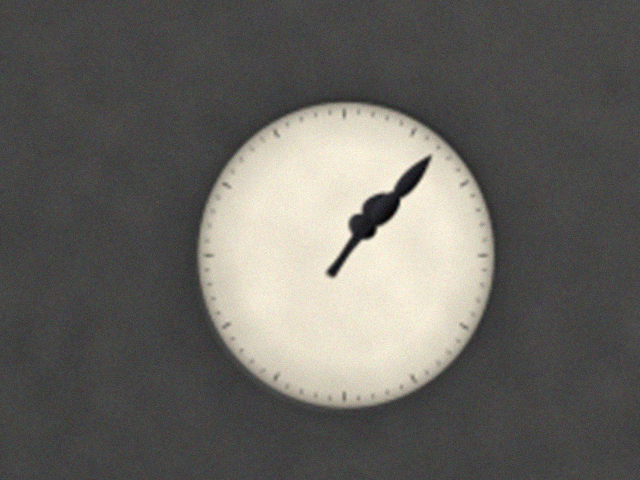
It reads **1:07**
